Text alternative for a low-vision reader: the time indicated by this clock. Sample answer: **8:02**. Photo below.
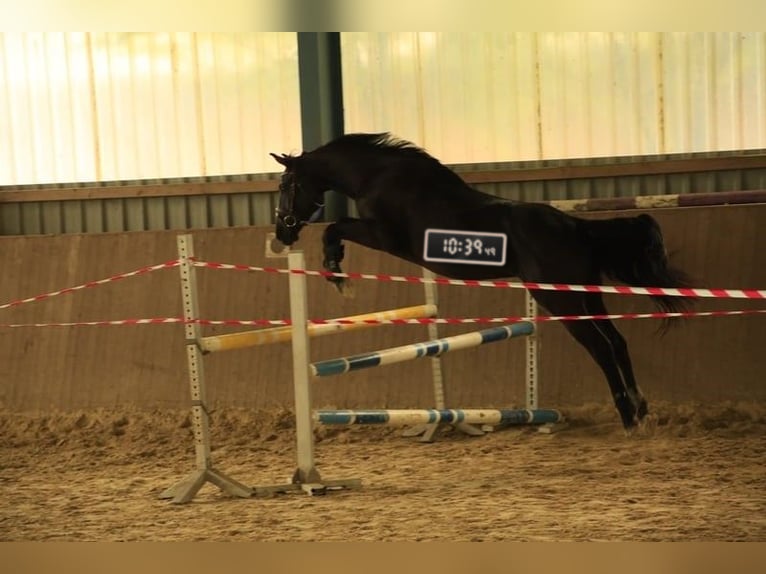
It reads **10:39**
